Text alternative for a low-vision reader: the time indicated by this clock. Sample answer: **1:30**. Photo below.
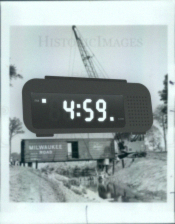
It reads **4:59**
